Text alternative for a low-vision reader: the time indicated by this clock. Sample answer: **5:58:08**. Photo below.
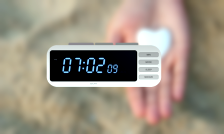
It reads **7:02:09**
